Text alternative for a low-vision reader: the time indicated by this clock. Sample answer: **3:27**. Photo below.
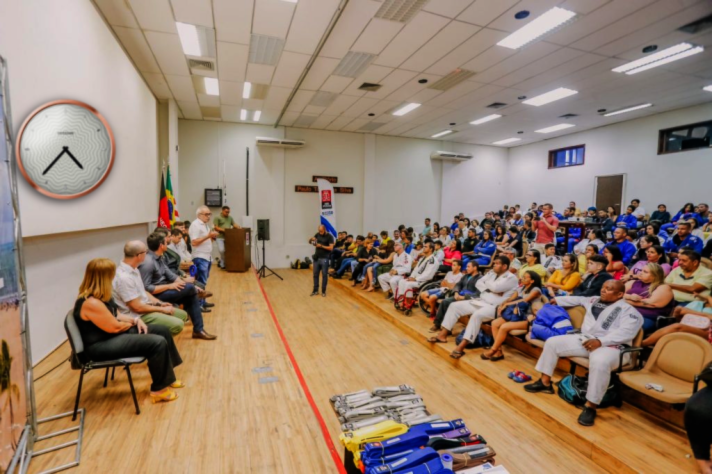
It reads **4:37**
